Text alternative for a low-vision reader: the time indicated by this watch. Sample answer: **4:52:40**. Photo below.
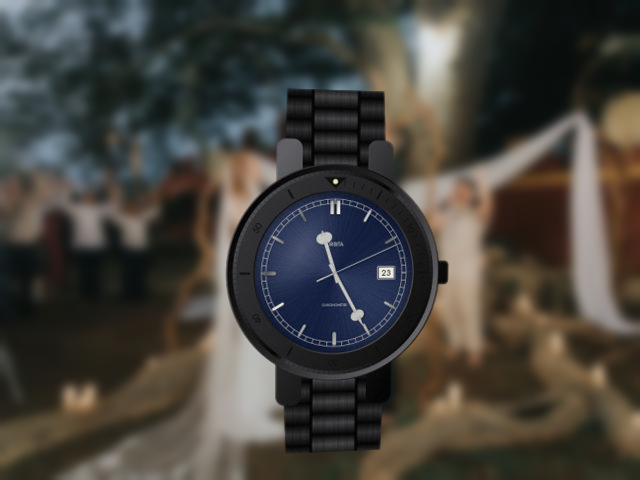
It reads **11:25:11**
